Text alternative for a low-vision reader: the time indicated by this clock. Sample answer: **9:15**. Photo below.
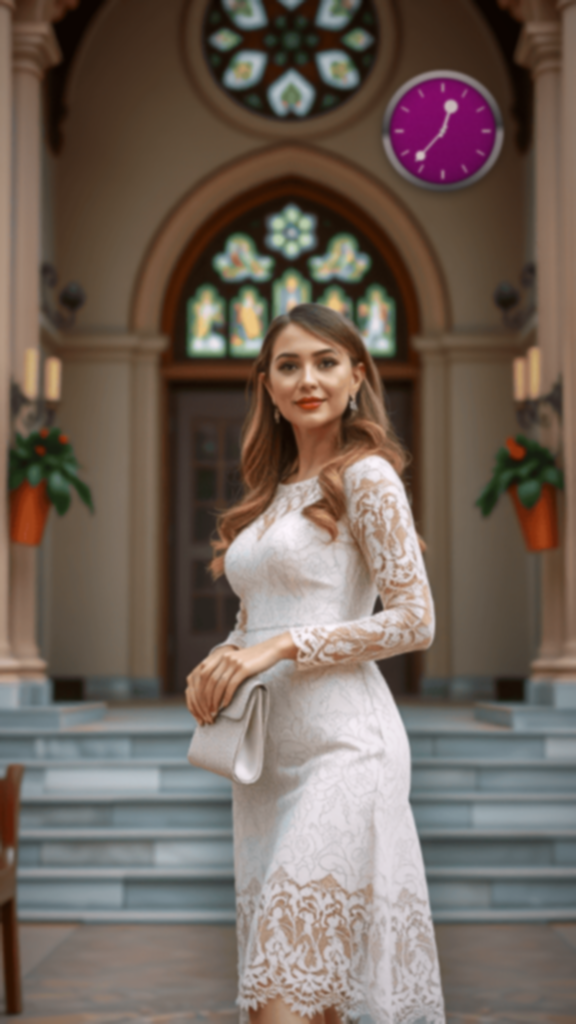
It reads **12:37**
